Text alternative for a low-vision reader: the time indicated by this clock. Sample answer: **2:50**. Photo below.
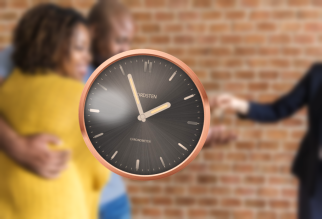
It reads **1:56**
